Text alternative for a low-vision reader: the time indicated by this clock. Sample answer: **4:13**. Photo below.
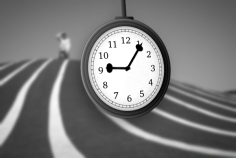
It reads **9:06**
